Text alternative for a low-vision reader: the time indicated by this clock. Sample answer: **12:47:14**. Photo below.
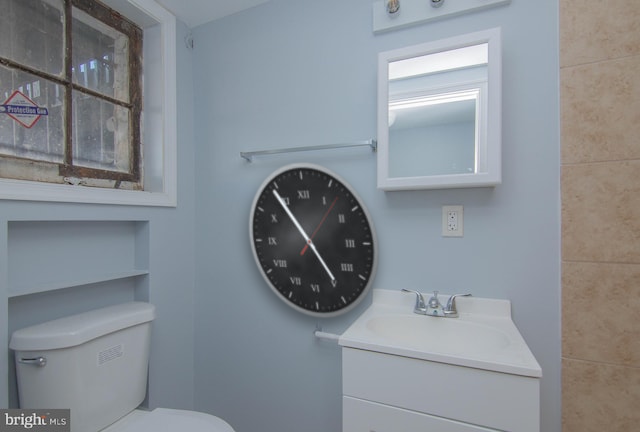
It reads **4:54:07**
